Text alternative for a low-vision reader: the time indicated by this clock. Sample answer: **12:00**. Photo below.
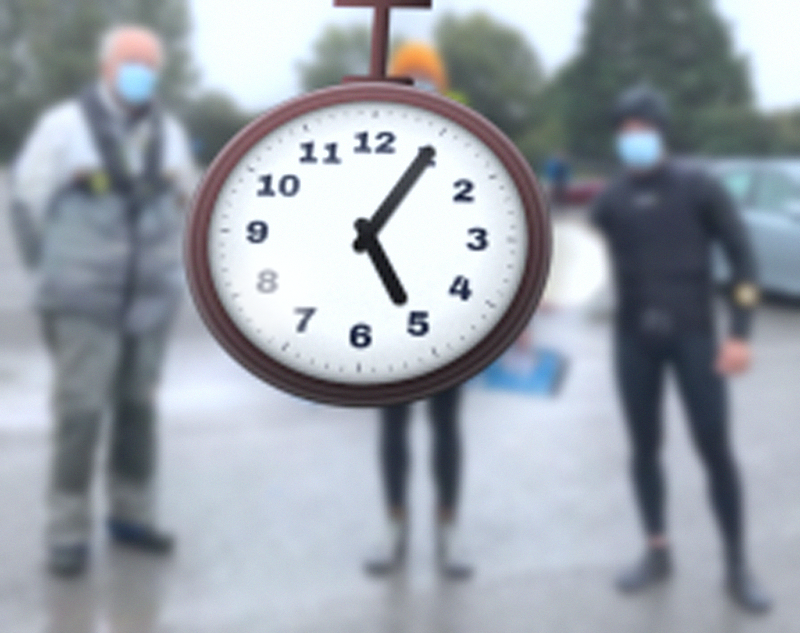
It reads **5:05**
